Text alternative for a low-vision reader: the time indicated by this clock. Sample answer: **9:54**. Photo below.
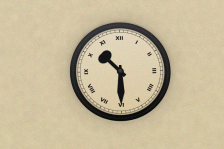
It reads **10:30**
